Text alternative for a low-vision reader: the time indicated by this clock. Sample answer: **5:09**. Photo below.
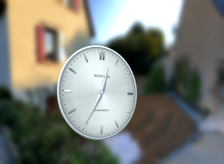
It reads **12:35**
